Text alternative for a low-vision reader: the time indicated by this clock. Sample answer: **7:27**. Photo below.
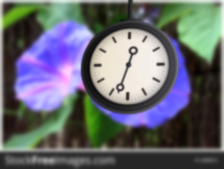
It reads **12:33**
